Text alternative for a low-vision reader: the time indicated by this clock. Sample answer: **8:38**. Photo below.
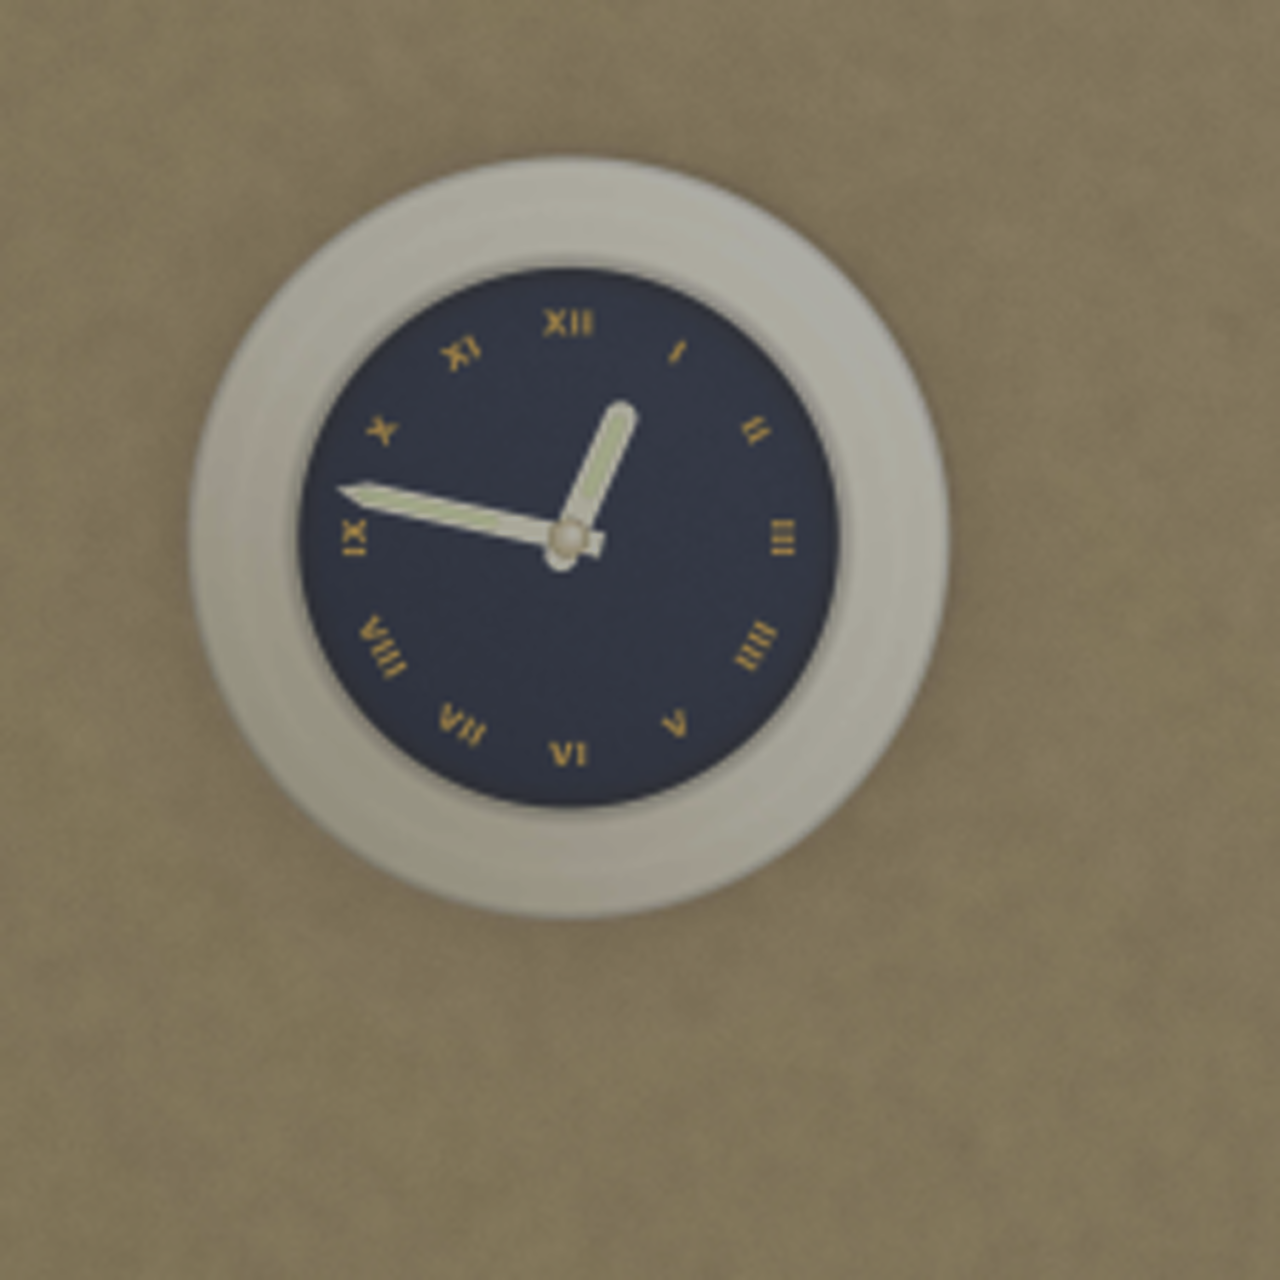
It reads **12:47**
